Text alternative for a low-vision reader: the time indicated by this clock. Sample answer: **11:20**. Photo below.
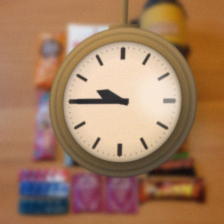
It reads **9:45**
